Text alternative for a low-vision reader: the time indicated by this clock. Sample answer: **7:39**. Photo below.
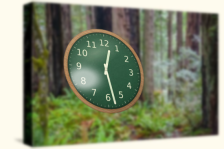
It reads **12:28**
